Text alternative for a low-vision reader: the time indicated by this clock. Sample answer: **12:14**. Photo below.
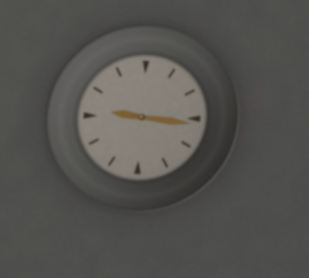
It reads **9:16**
